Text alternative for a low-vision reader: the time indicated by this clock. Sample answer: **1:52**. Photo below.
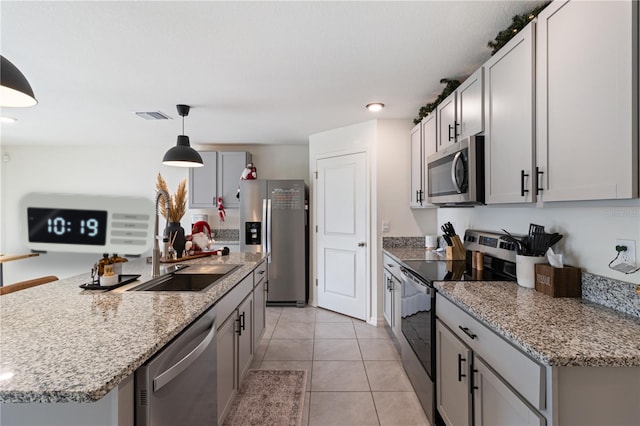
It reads **10:19**
